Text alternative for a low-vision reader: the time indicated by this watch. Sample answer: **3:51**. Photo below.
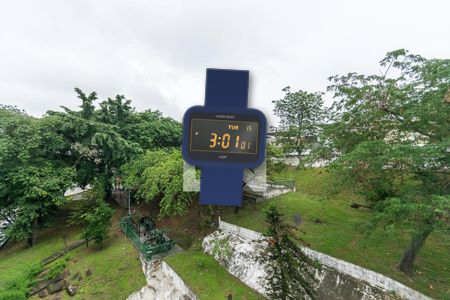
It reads **3:01**
